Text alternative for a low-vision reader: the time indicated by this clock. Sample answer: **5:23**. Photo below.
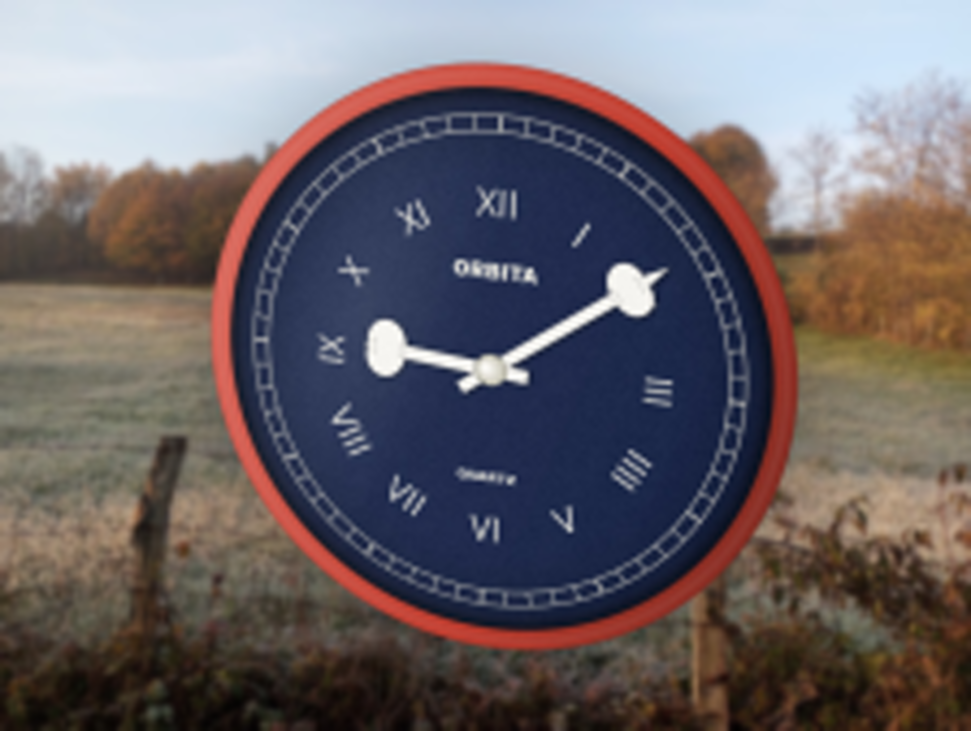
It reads **9:09**
